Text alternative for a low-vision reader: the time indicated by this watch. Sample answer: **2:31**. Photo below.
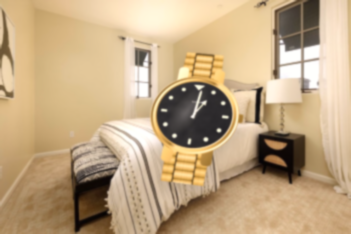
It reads **1:01**
